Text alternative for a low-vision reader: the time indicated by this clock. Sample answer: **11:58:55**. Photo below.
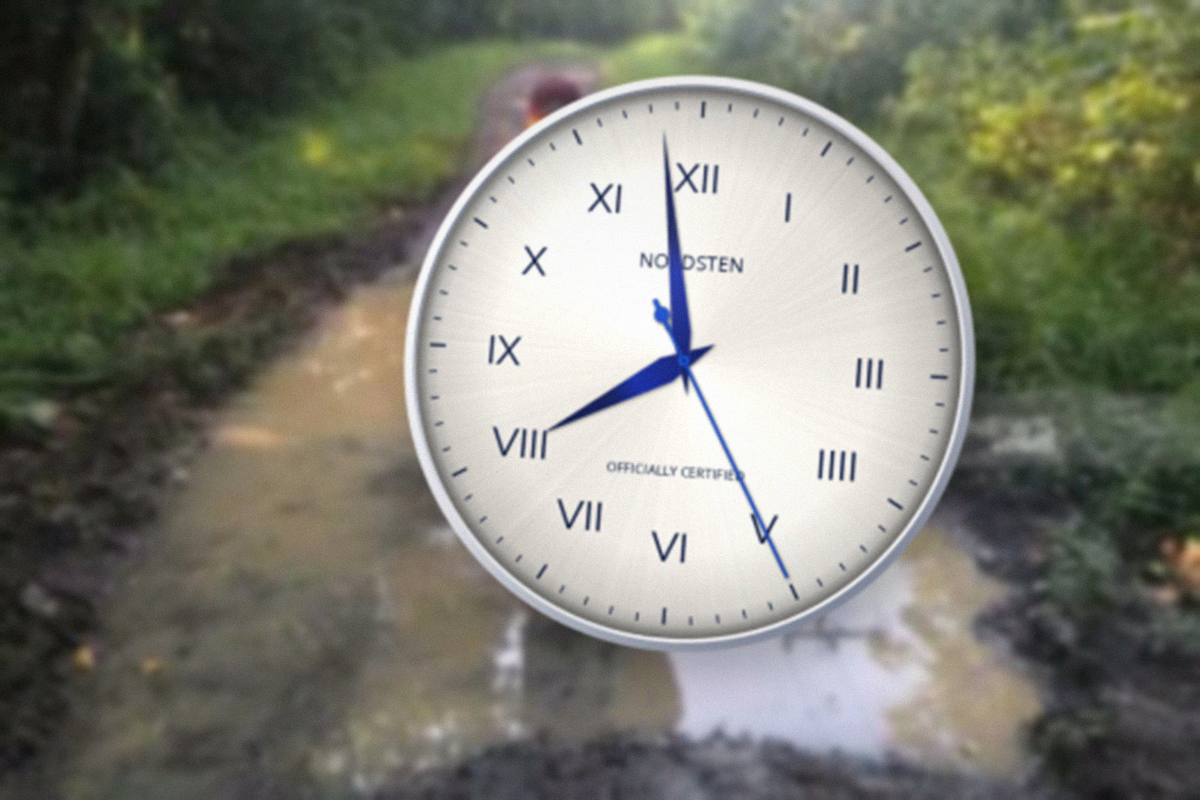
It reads **7:58:25**
